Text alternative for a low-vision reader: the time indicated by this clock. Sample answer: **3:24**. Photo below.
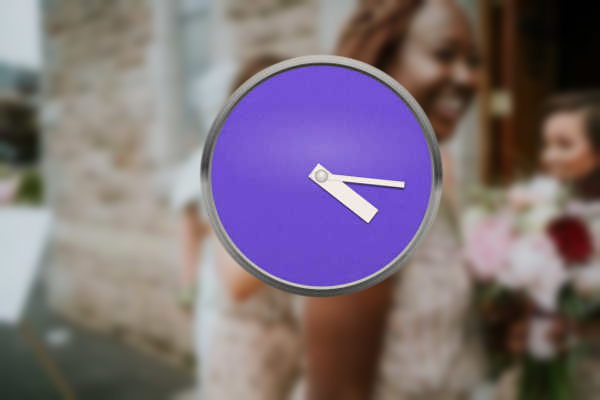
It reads **4:16**
